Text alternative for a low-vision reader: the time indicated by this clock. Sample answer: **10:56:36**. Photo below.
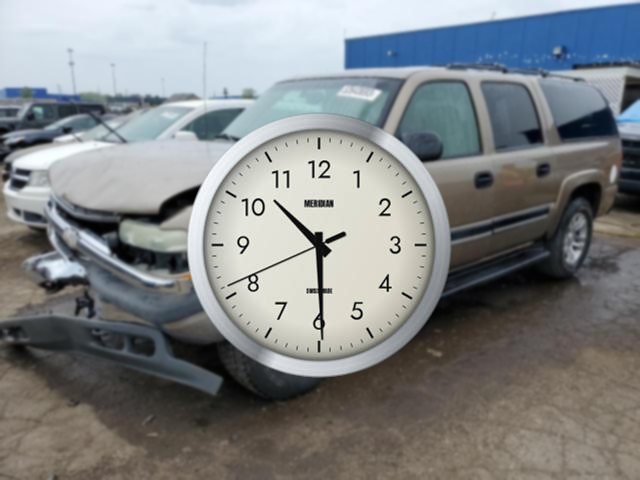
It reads **10:29:41**
